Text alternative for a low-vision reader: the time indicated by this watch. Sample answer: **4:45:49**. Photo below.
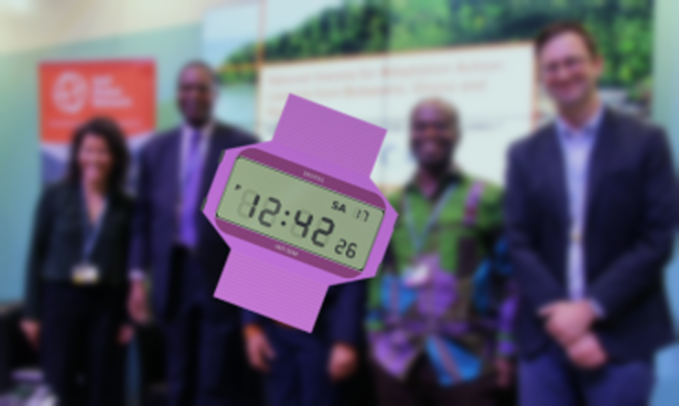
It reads **12:42:26**
